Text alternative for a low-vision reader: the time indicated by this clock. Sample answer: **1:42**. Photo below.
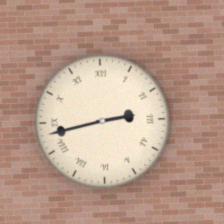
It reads **2:43**
